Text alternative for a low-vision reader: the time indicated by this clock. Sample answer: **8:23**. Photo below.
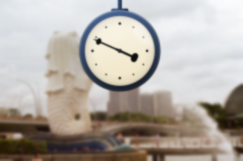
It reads **3:49**
